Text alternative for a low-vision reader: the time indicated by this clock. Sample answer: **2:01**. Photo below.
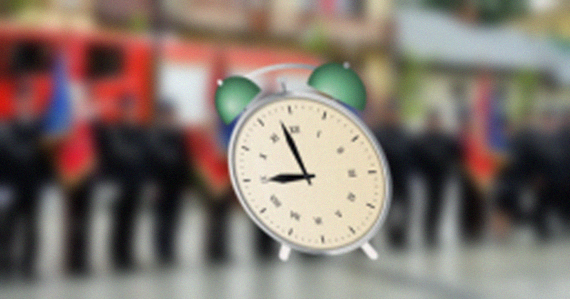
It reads **8:58**
